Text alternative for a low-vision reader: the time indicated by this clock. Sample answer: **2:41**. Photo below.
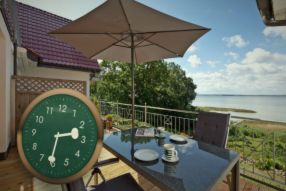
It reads **2:31**
